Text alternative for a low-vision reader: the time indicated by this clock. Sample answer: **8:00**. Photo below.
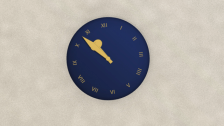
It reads **10:53**
